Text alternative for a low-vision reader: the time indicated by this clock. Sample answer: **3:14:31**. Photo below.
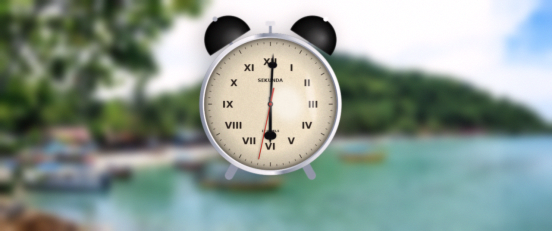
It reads **6:00:32**
